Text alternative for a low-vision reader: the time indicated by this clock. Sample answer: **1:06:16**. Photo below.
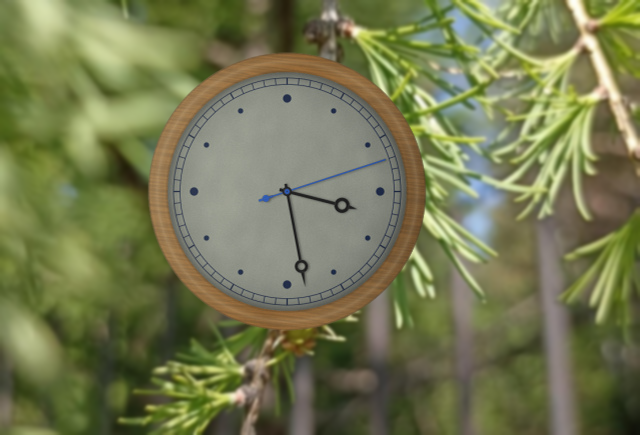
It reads **3:28:12**
